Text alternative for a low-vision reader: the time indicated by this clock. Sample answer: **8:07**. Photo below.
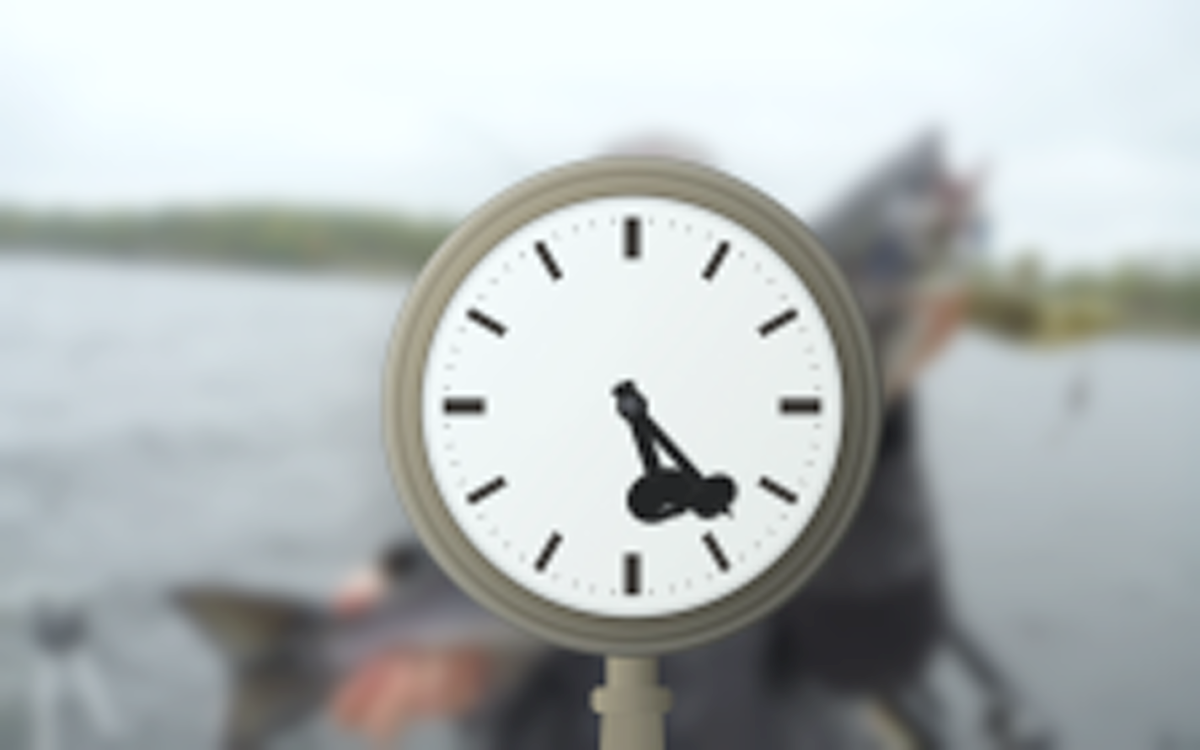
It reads **5:23**
